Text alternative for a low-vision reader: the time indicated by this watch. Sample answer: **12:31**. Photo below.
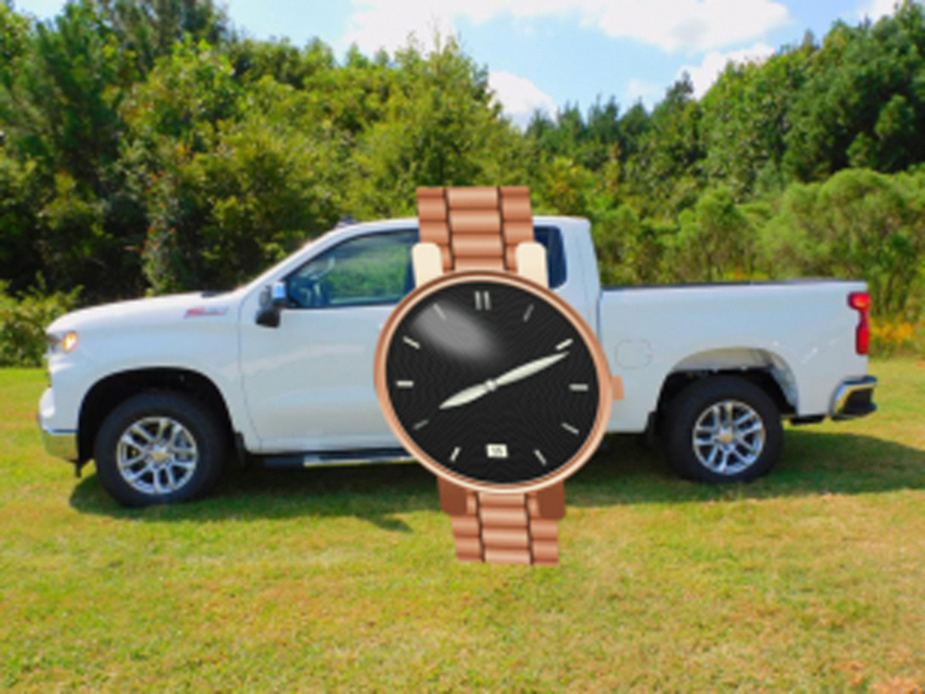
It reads **8:11**
